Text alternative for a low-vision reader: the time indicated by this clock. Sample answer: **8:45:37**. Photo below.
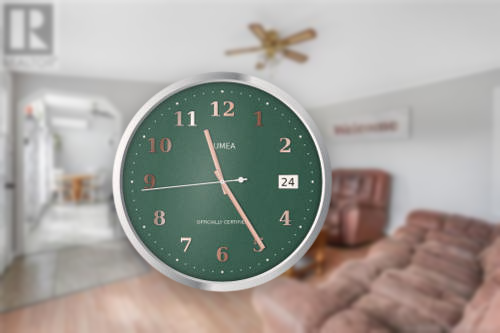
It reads **11:24:44**
